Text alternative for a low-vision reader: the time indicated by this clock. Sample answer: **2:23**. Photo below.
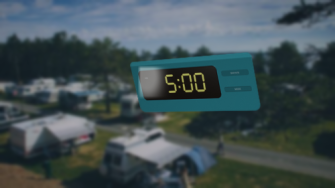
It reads **5:00**
